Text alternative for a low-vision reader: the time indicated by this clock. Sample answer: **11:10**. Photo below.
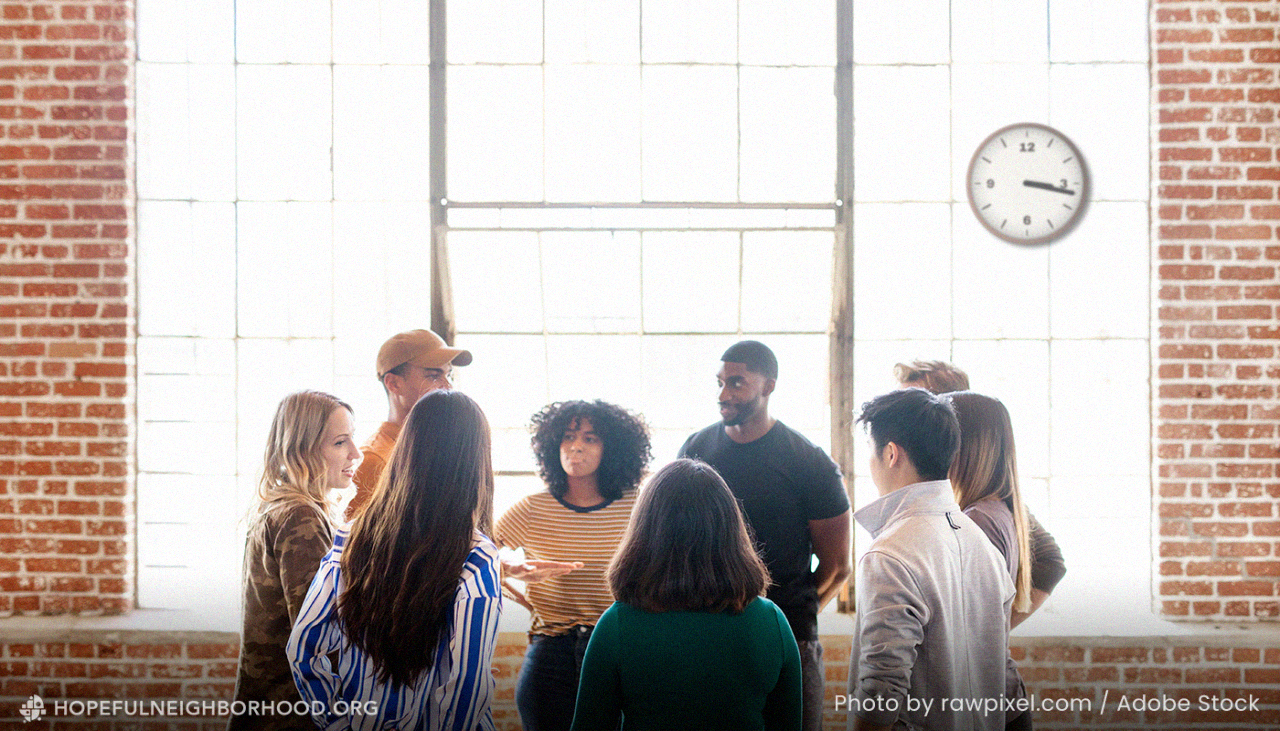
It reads **3:17**
